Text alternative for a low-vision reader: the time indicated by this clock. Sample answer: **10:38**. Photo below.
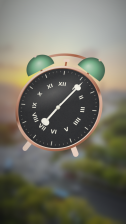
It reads **7:06**
